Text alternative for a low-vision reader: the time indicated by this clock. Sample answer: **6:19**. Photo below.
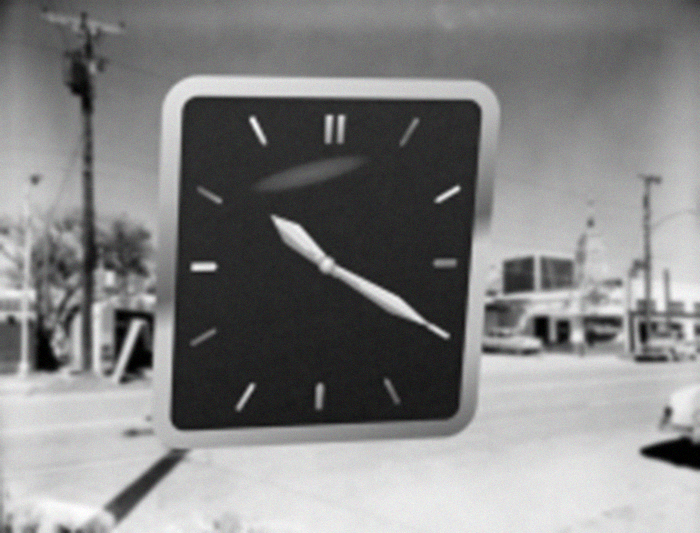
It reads **10:20**
